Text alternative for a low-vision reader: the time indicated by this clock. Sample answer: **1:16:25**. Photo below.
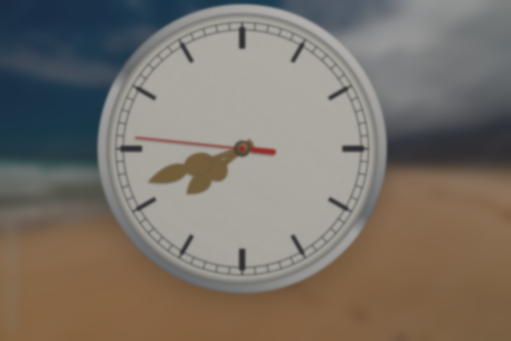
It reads **7:41:46**
